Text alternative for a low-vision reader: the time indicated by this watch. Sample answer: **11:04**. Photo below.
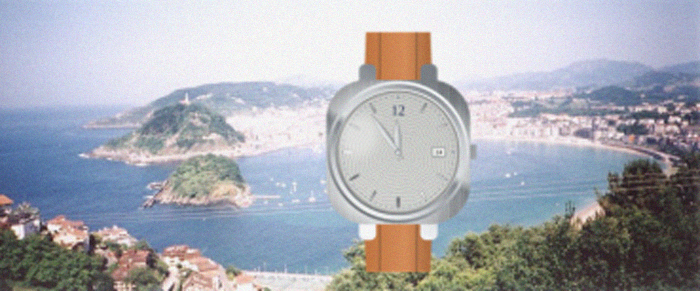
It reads **11:54**
